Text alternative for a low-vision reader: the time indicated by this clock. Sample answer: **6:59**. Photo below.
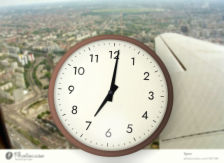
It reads **7:01**
